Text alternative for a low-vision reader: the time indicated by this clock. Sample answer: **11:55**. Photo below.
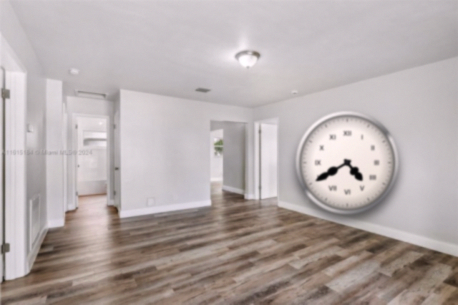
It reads **4:40**
